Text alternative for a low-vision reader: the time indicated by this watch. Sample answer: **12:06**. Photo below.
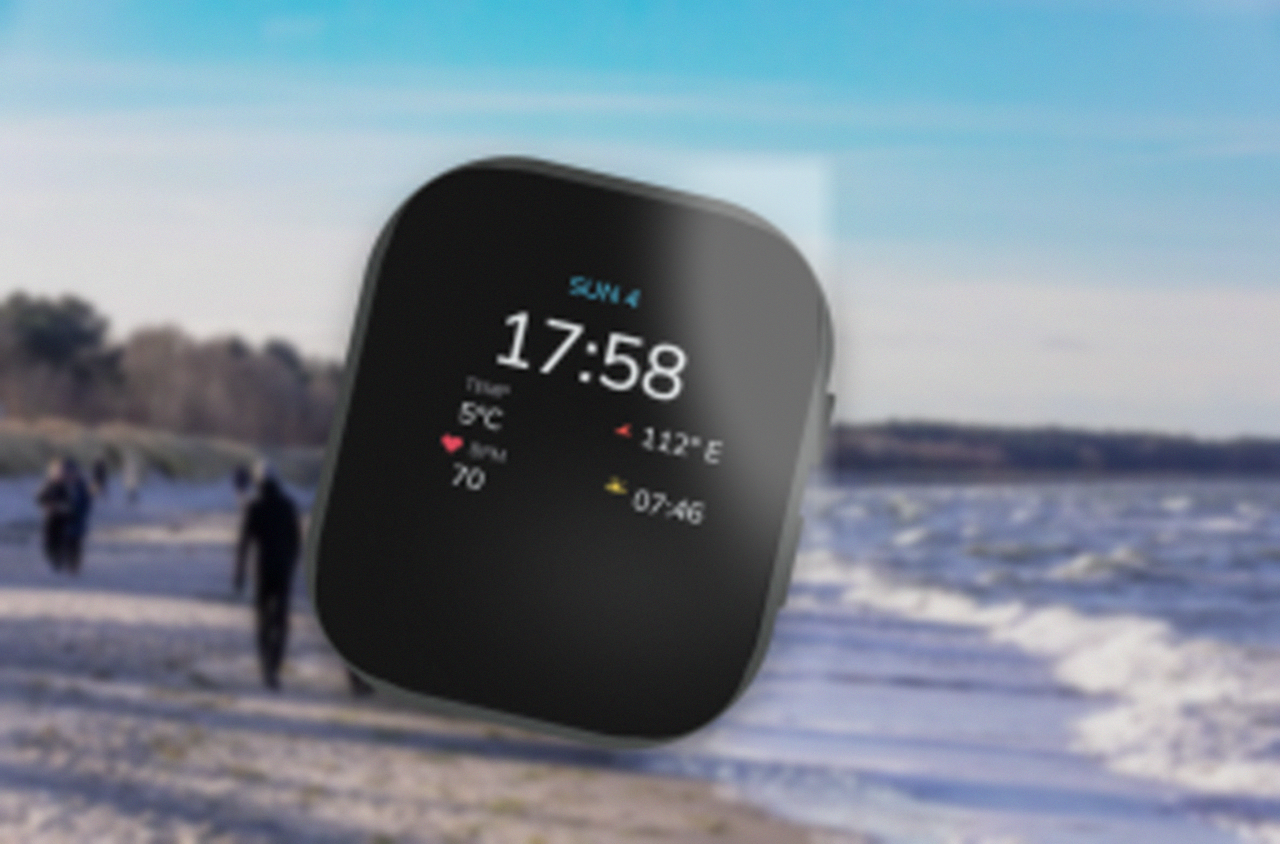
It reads **17:58**
